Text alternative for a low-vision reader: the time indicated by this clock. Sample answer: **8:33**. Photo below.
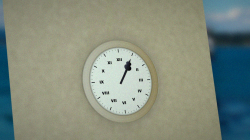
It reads **1:05**
